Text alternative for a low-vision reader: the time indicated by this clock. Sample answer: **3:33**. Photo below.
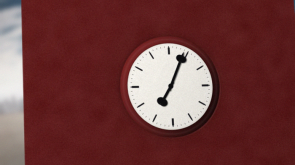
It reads **7:04**
